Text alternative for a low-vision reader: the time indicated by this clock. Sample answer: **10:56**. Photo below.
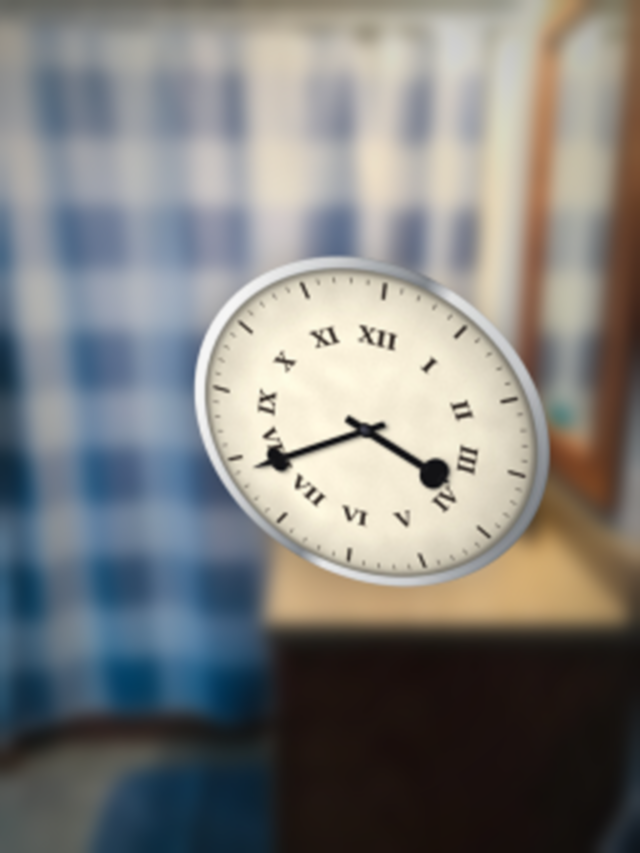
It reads **3:39**
